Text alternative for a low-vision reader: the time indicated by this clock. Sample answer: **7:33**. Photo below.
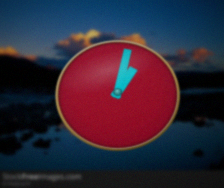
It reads **1:02**
